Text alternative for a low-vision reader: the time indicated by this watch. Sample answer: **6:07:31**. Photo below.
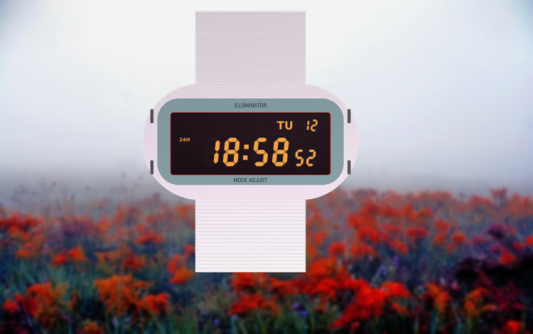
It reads **18:58:52**
